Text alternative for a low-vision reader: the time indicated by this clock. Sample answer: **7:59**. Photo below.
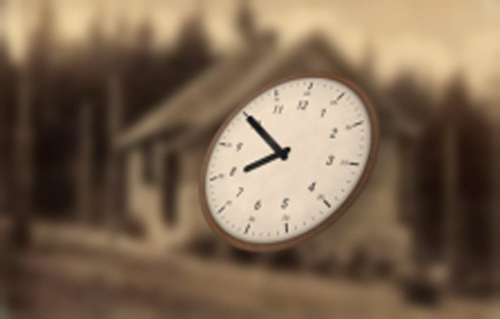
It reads **7:50**
